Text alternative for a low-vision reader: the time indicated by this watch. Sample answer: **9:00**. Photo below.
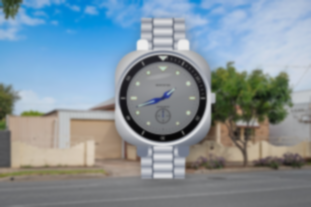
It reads **1:42**
